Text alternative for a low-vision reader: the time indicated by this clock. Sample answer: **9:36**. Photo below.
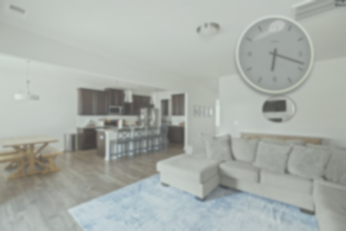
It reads **6:18**
